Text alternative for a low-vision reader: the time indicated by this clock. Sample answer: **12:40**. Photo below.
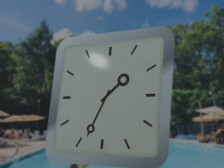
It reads **1:34**
